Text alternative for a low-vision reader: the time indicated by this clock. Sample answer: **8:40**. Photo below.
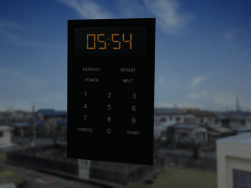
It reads **5:54**
